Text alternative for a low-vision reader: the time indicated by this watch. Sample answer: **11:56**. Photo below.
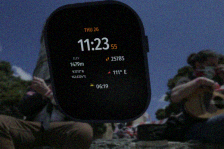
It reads **11:23**
